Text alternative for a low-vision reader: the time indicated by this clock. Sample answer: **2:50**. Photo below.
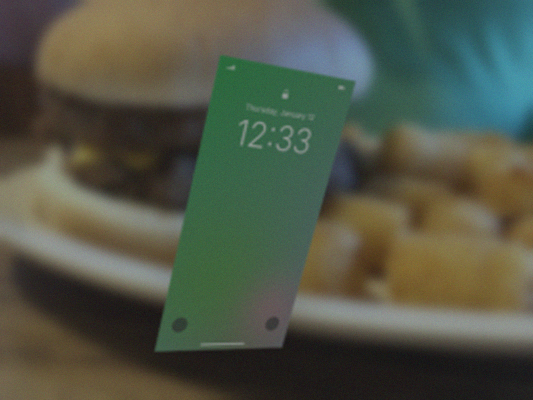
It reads **12:33**
